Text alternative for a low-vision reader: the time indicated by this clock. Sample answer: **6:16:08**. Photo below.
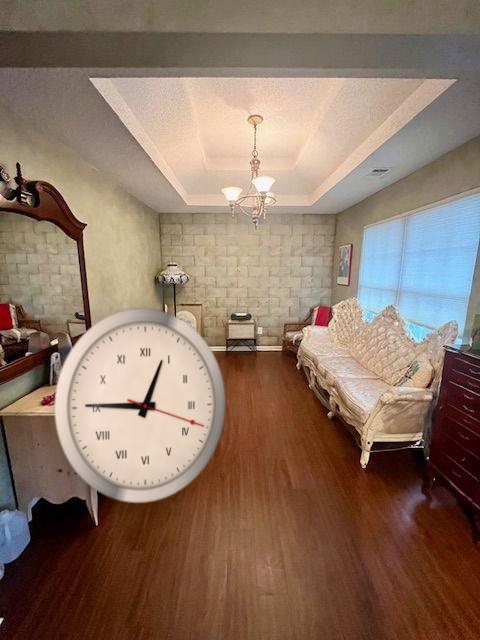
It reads **12:45:18**
